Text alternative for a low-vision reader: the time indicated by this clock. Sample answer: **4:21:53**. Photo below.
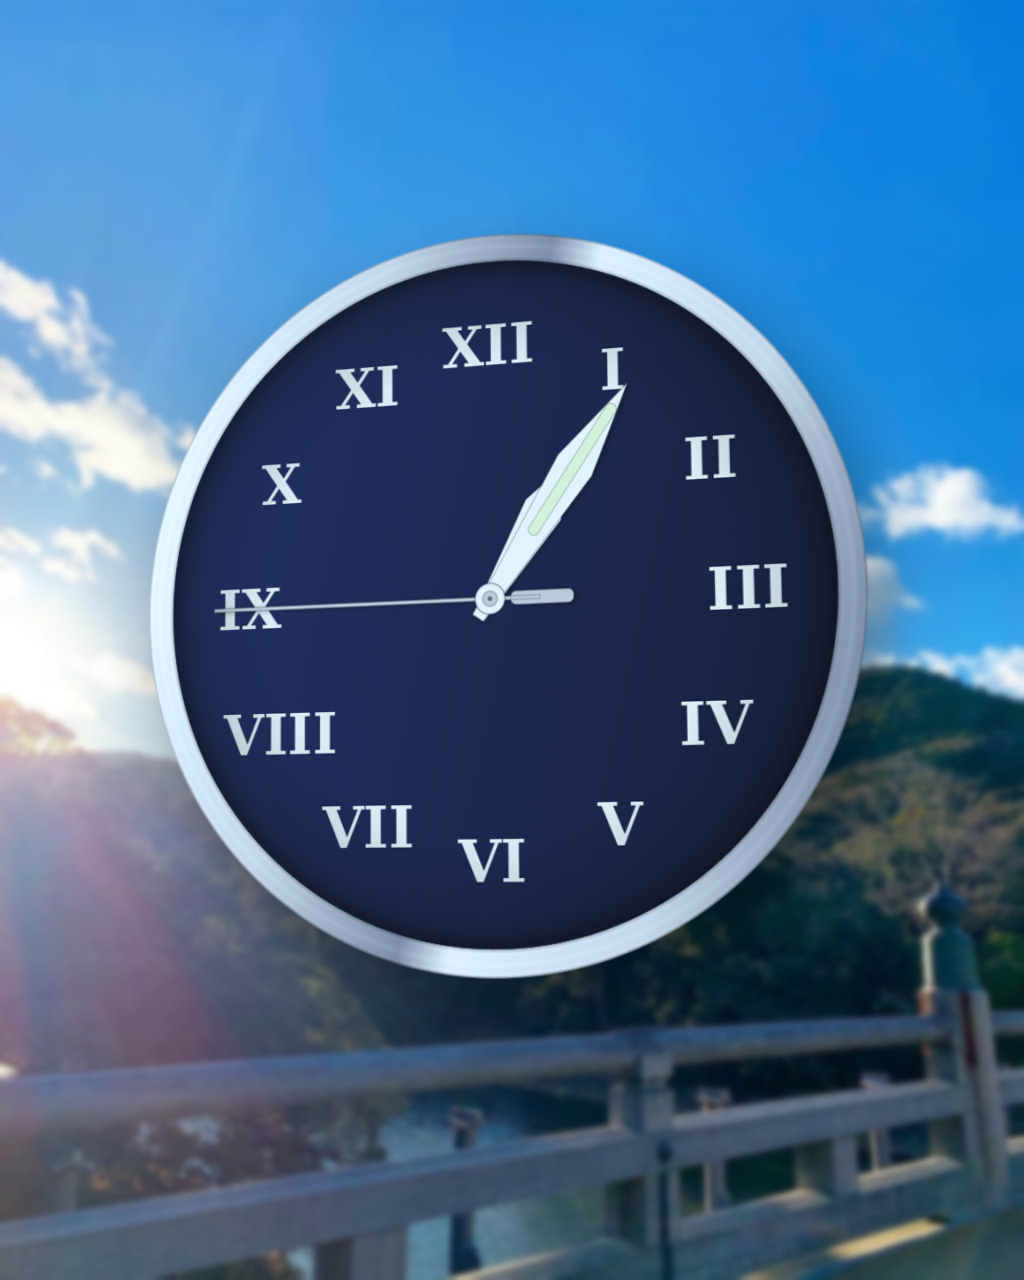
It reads **1:05:45**
